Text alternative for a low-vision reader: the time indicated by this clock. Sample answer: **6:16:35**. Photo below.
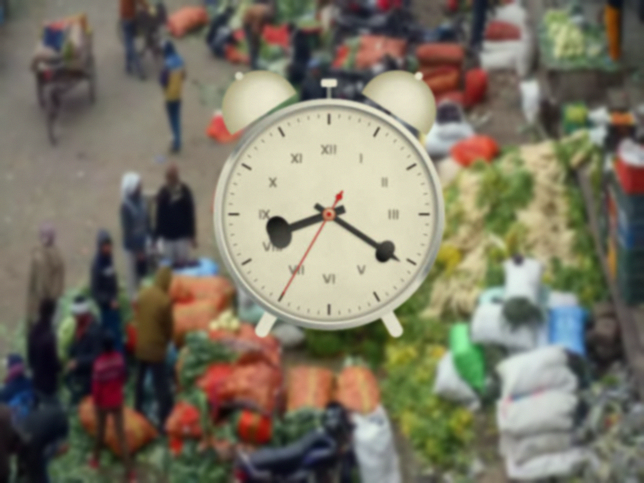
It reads **8:20:35**
